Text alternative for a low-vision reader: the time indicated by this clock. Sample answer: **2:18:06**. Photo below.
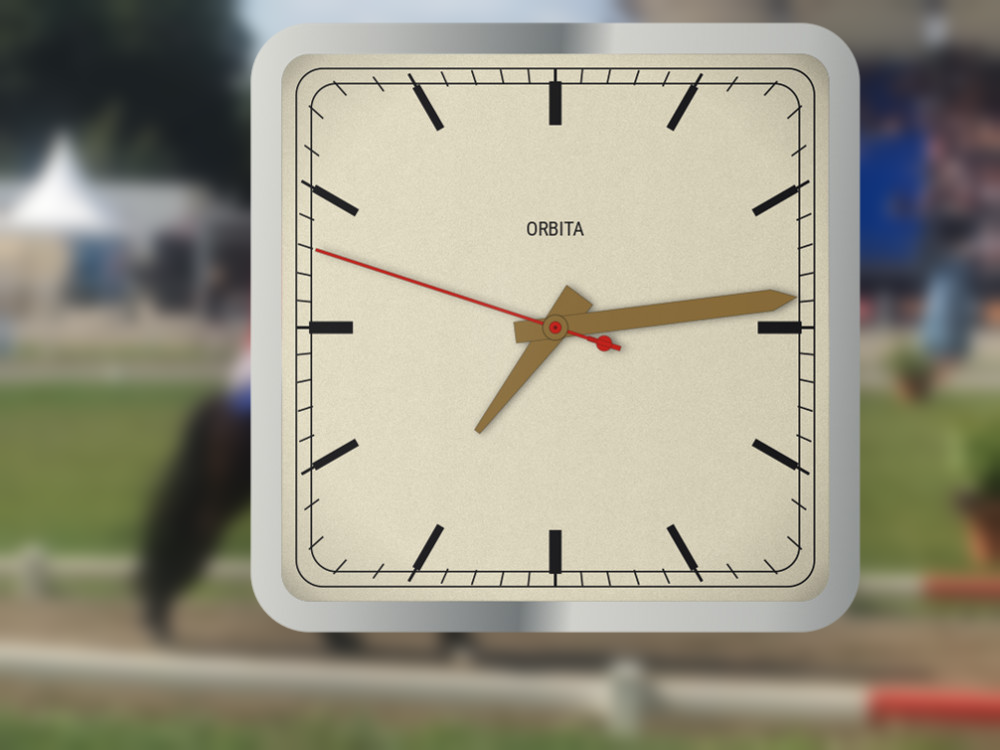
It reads **7:13:48**
